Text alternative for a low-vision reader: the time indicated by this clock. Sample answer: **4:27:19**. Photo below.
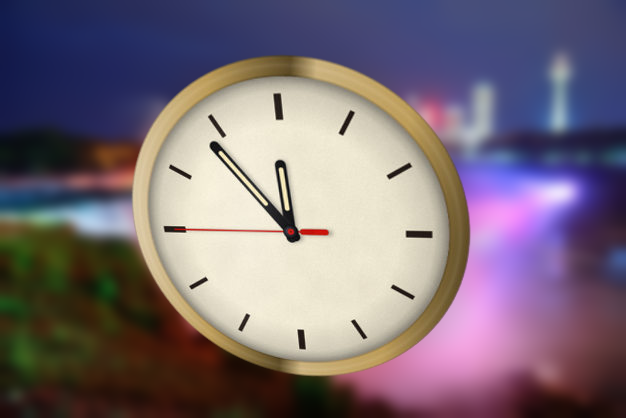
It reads **11:53:45**
